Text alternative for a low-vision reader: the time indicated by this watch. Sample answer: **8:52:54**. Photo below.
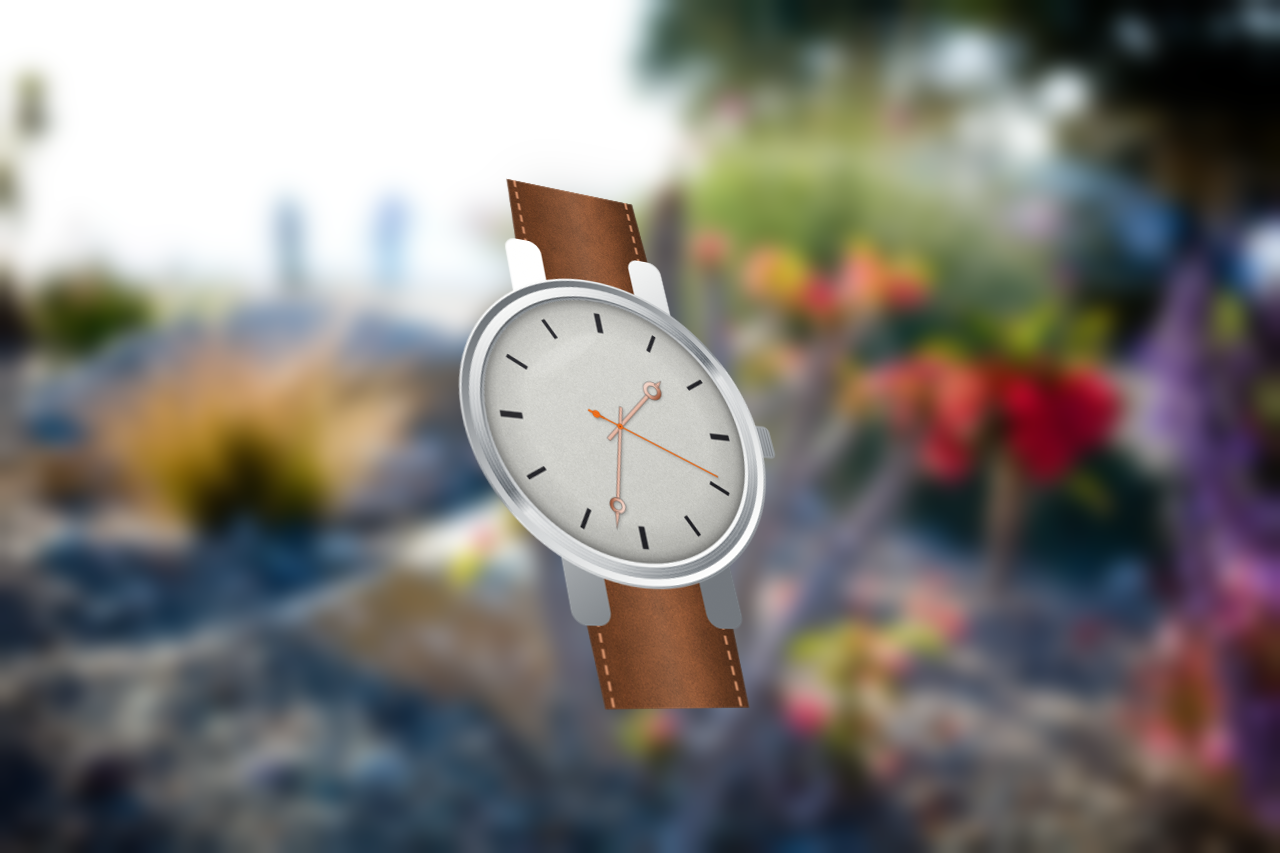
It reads **1:32:19**
